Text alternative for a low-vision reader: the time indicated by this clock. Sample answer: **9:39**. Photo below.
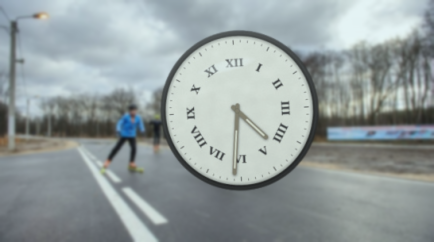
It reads **4:31**
